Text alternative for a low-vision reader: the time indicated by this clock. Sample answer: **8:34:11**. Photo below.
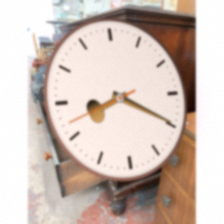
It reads **8:19:42**
